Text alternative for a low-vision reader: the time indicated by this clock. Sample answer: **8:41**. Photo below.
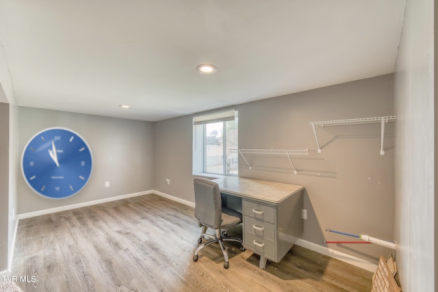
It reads **10:58**
